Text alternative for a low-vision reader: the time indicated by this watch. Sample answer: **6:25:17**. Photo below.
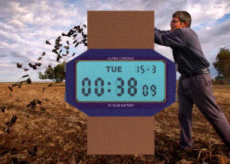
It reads **0:38:09**
